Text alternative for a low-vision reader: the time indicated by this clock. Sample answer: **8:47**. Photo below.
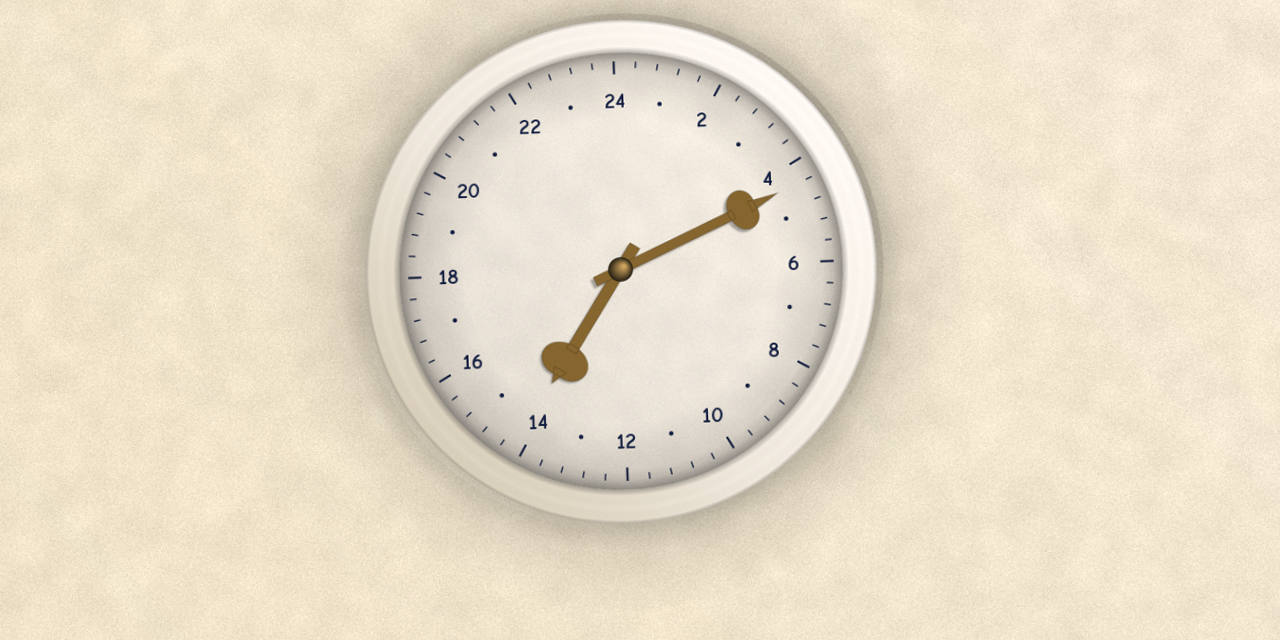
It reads **14:11**
